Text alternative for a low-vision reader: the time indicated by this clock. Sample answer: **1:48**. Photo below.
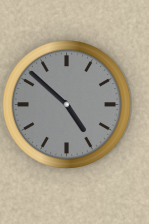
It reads **4:52**
